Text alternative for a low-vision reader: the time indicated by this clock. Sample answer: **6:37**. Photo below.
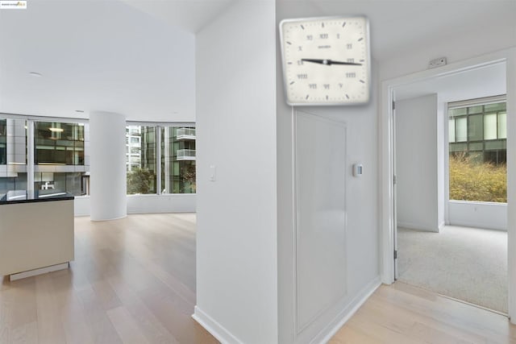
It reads **9:16**
